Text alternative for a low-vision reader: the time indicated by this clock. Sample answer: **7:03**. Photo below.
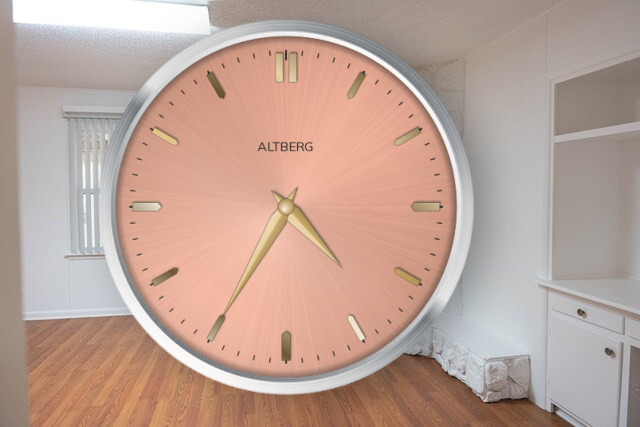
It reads **4:35**
